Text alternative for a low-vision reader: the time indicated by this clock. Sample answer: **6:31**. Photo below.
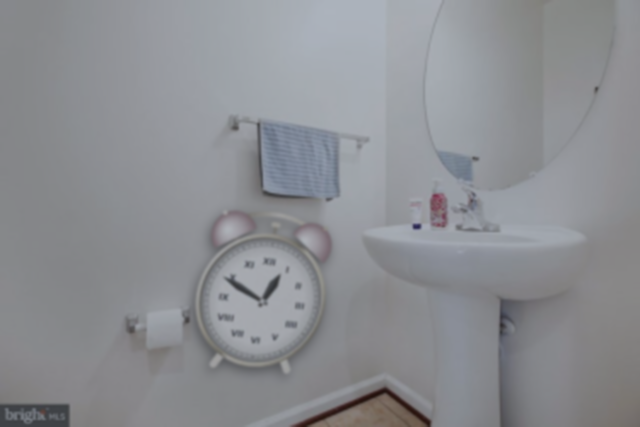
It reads **12:49**
